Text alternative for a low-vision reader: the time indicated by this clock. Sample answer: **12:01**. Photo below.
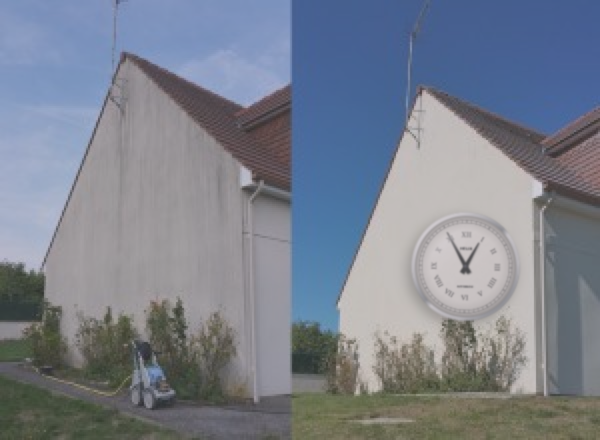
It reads **12:55**
